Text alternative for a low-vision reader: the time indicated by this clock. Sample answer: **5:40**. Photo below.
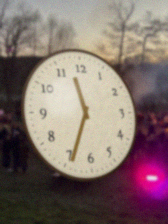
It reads **11:34**
